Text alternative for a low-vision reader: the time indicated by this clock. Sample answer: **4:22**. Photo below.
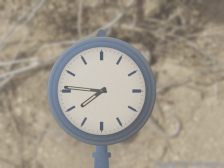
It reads **7:46**
